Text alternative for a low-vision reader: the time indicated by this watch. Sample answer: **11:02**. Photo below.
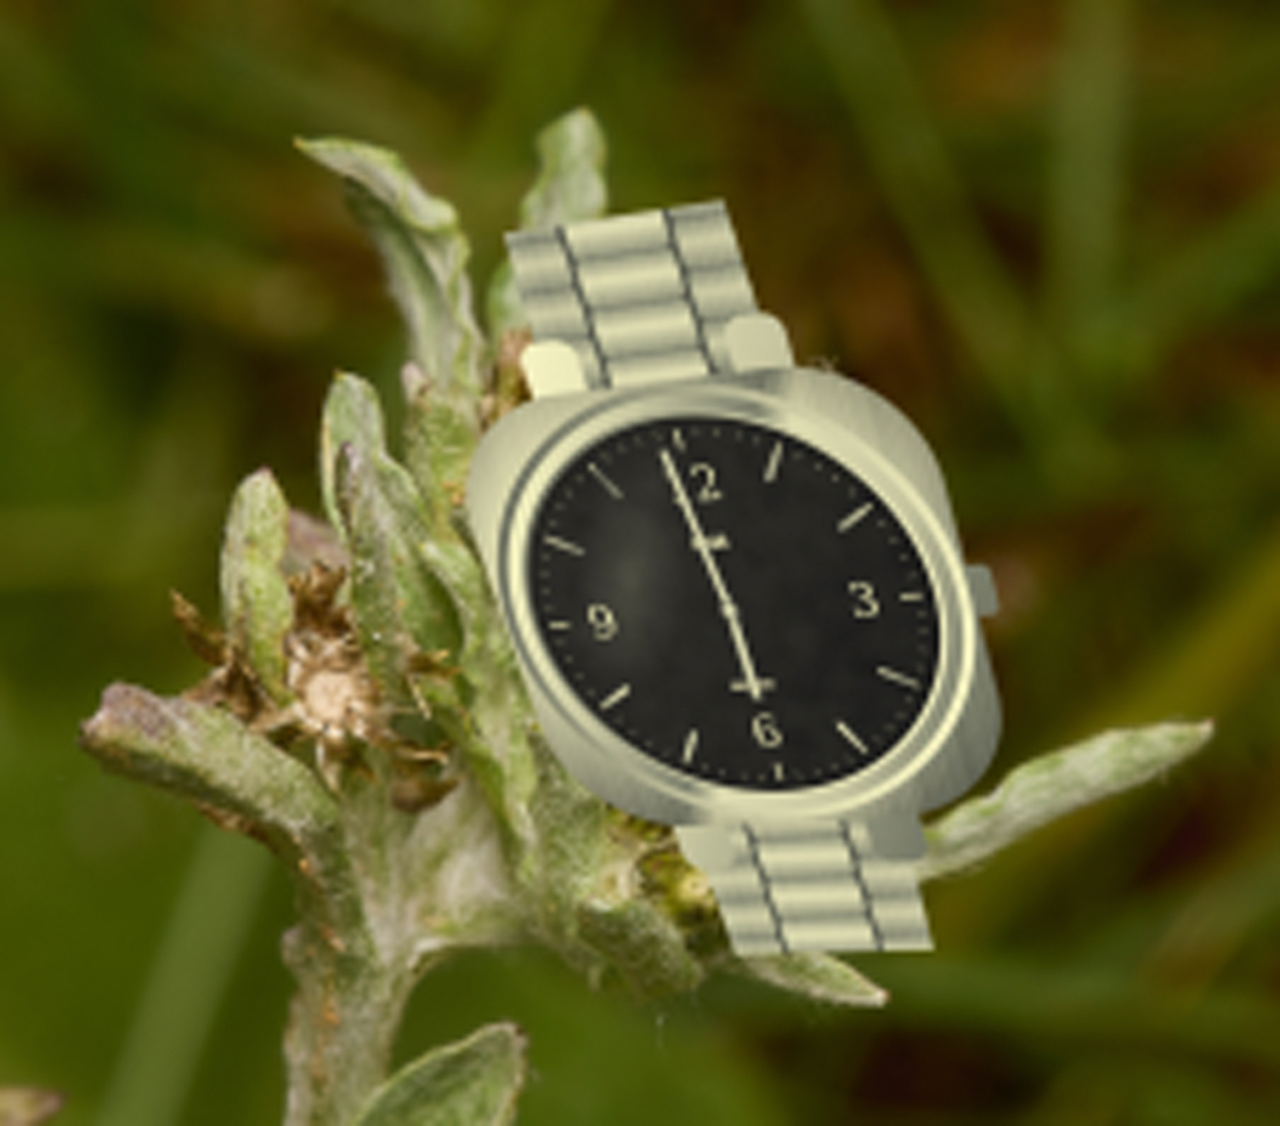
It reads **5:59**
